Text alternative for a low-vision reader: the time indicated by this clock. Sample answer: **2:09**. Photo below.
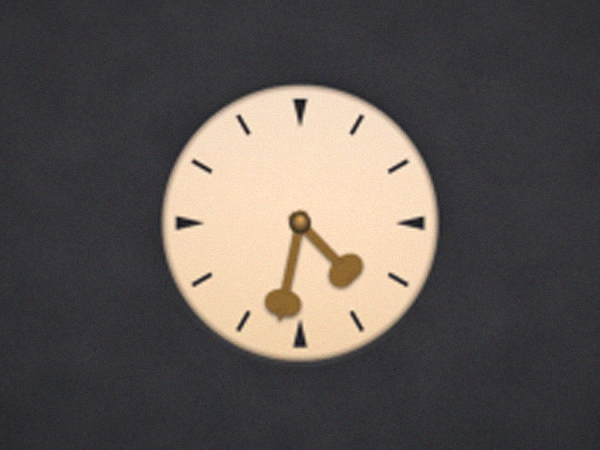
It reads **4:32**
